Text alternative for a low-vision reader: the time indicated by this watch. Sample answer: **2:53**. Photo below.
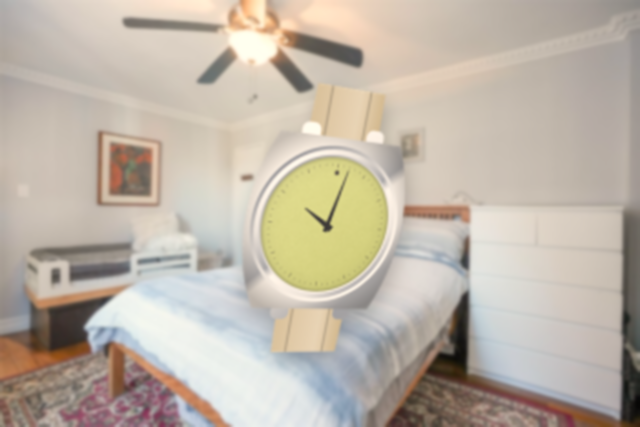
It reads **10:02**
